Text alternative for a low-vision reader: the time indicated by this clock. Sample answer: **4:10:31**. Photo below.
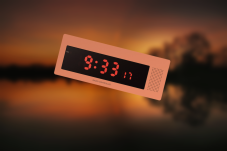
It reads **9:33:17**
